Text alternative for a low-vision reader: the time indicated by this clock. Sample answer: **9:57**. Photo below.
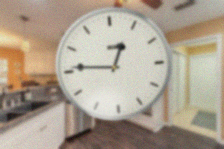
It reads **12:46**
